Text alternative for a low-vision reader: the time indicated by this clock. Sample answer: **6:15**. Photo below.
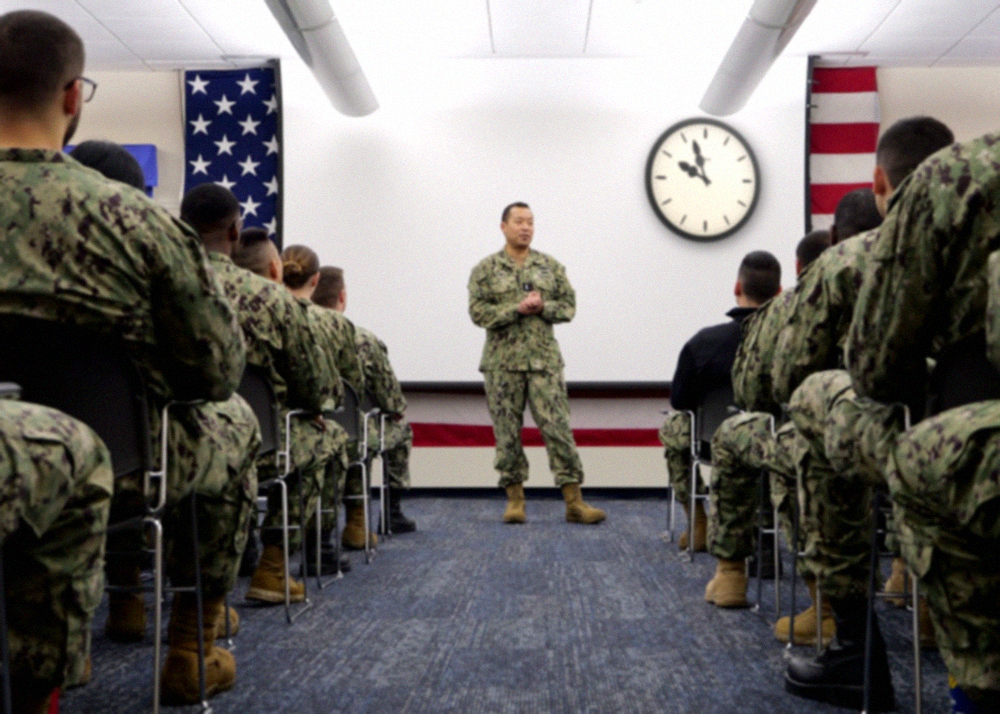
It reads **9:57**
